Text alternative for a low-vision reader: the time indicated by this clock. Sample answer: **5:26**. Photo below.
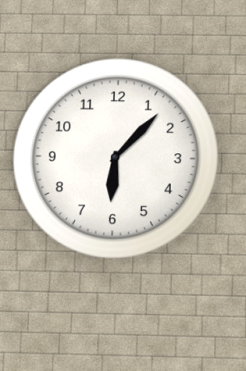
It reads **6:07**
